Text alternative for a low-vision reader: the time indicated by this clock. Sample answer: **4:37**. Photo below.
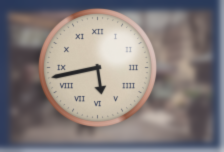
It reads **5:43**
